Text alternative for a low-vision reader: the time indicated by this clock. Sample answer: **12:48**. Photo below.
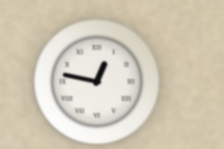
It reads **12:47**
